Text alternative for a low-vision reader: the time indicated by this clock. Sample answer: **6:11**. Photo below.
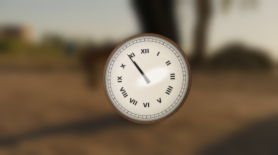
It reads **10:54**
